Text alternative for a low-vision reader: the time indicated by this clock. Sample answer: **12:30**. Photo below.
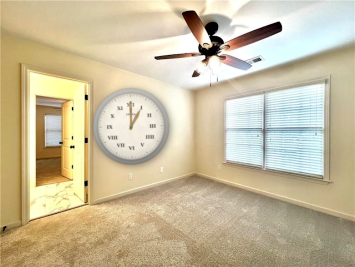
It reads **1:00**
